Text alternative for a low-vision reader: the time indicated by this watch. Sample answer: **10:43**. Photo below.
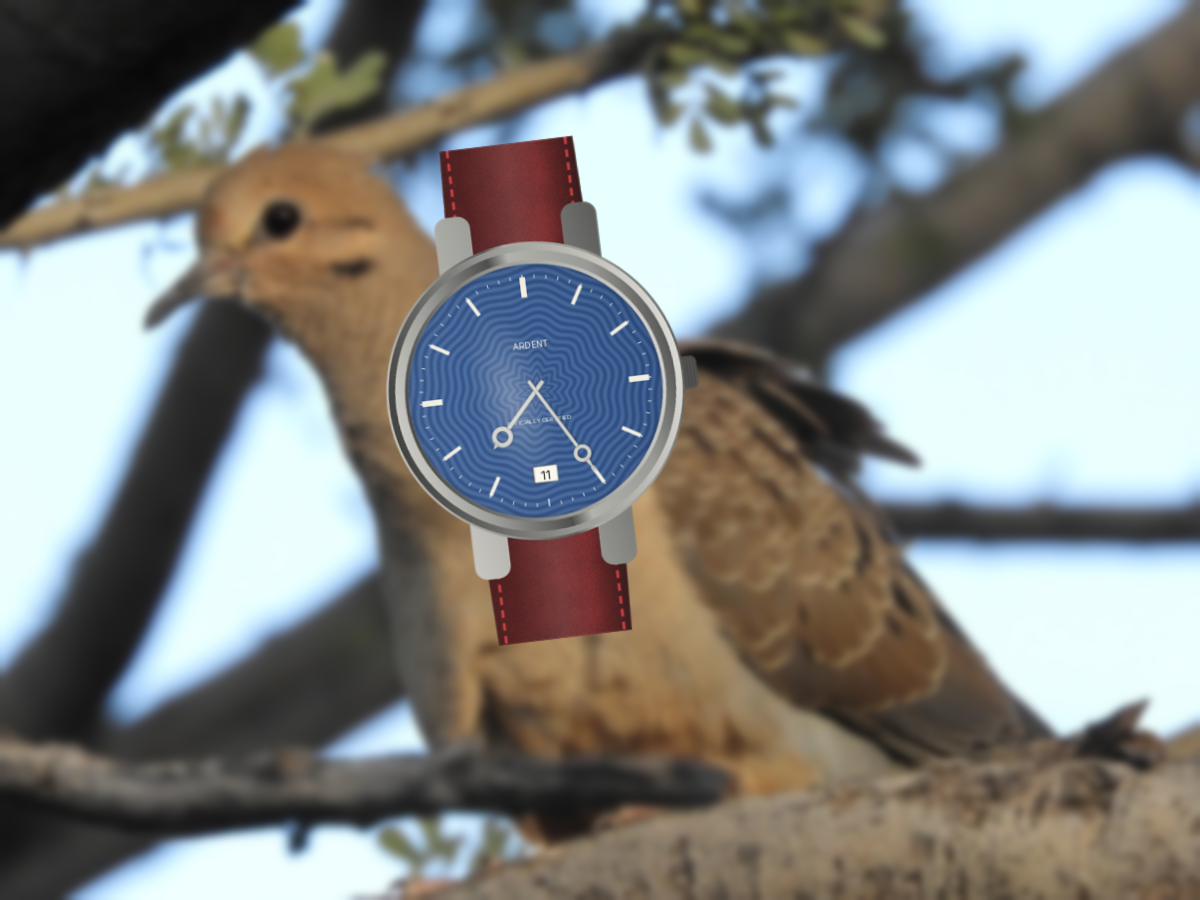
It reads **7:25**
